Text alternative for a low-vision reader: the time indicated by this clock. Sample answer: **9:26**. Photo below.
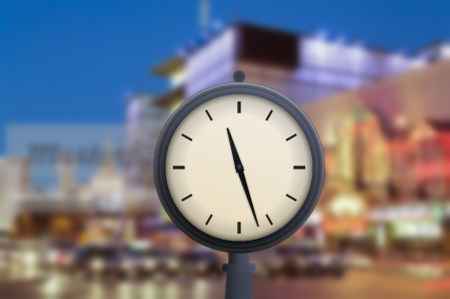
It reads **11:27**
